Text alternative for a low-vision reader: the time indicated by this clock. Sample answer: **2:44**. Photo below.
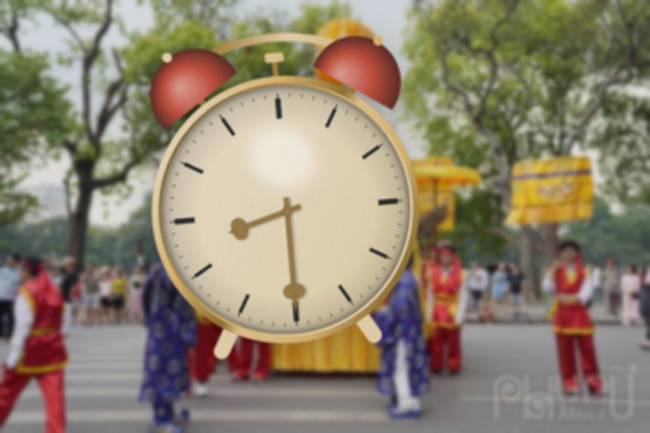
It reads **8:30**
